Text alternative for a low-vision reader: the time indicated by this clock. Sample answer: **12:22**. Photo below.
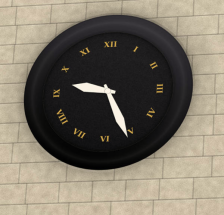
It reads **9:26**
